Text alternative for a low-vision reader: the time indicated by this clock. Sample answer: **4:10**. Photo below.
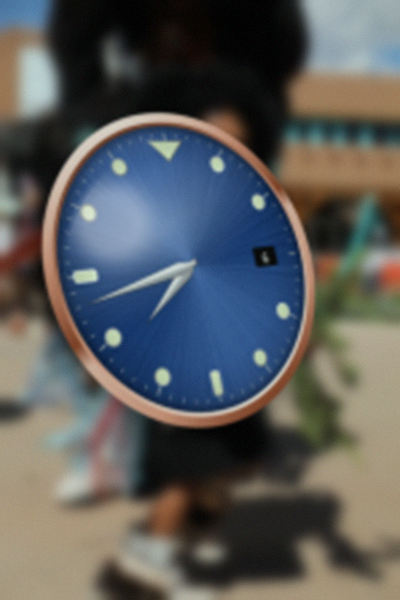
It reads **7:43**
